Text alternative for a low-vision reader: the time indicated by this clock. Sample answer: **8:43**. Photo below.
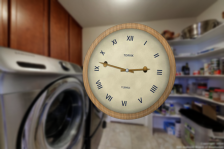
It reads **2:47**
